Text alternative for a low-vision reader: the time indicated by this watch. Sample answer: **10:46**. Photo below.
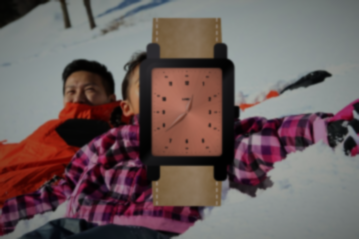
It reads **12:38**
